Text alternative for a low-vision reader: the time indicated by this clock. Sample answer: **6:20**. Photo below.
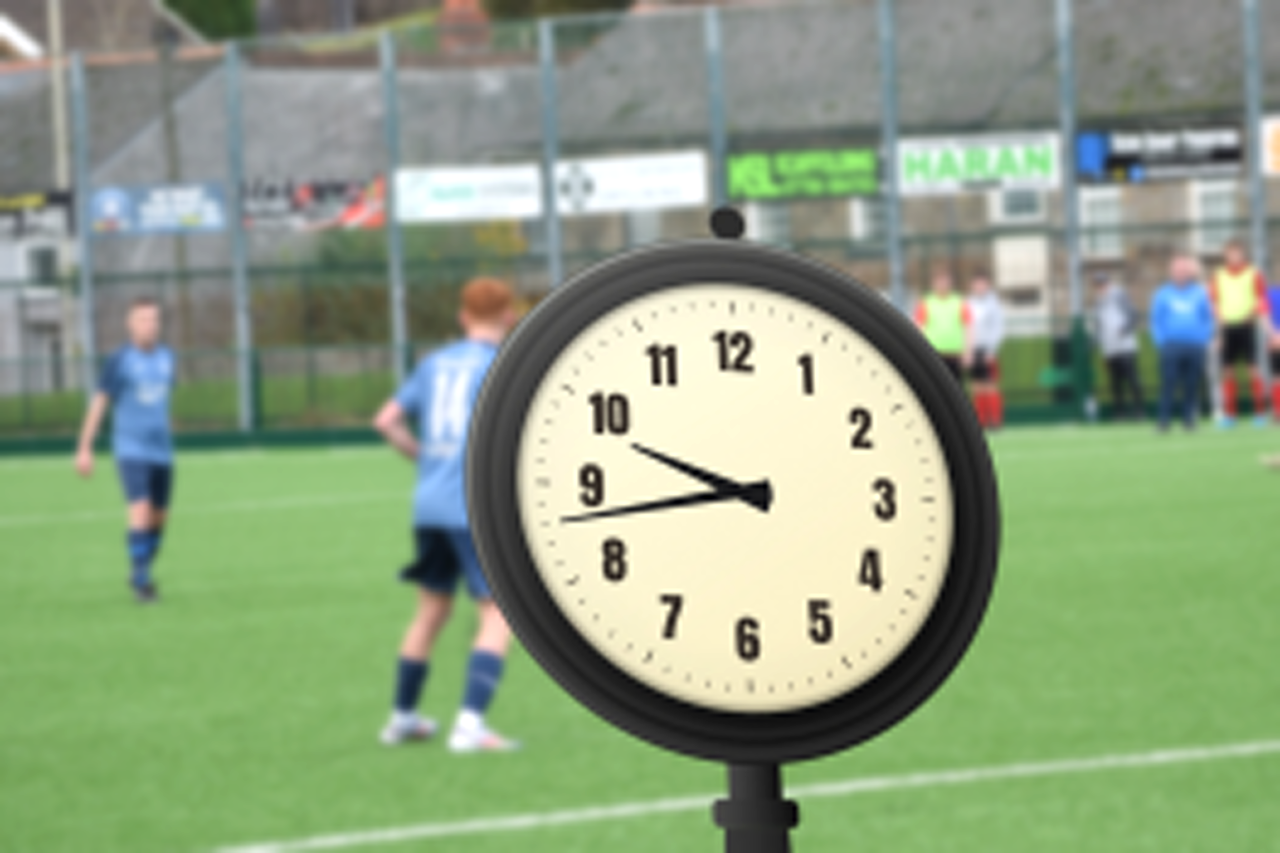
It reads **9:43**
